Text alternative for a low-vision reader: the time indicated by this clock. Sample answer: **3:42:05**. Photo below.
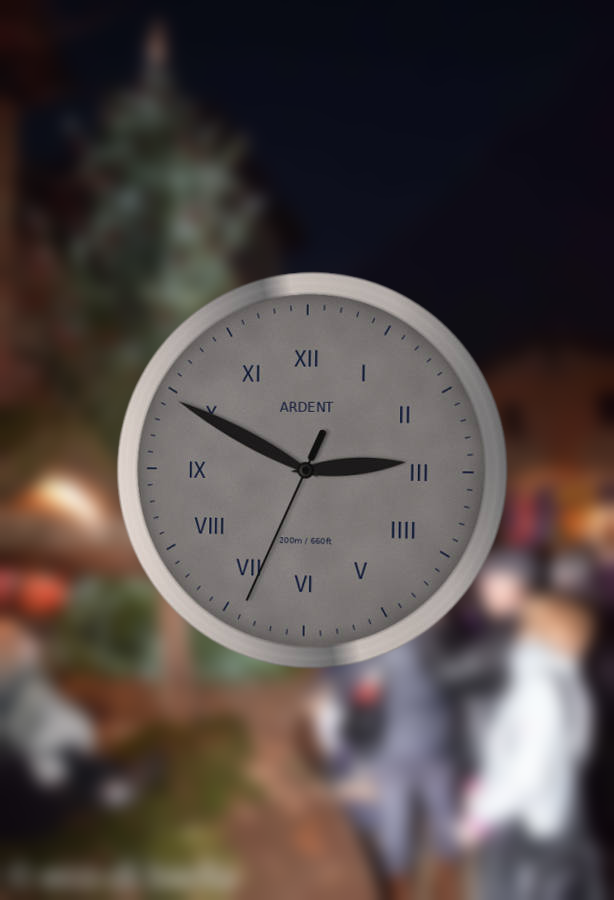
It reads **2:49:34**
